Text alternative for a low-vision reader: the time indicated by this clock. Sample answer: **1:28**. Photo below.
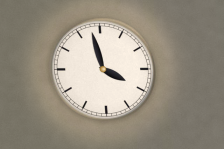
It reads **3:58**
